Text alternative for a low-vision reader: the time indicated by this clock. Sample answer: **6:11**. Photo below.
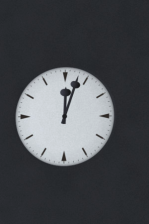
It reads **12:03**
